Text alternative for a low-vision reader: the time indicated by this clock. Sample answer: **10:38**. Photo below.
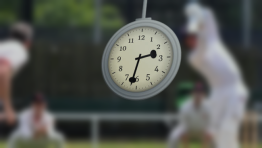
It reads **2:32**
